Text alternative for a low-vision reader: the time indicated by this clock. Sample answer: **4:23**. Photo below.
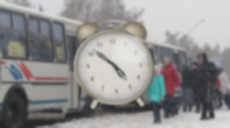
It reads **4:52**
